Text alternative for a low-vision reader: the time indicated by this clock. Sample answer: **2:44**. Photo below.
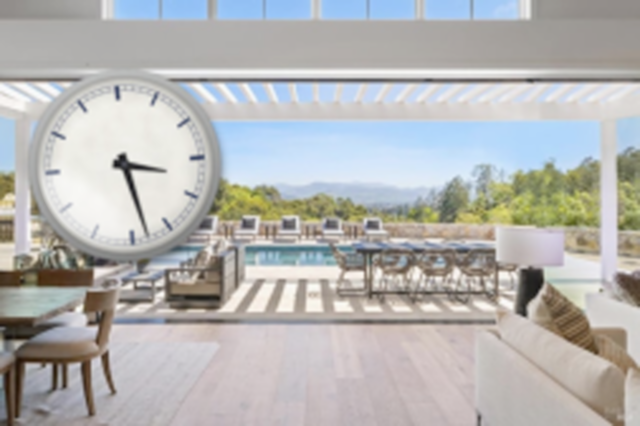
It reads **3:28**
